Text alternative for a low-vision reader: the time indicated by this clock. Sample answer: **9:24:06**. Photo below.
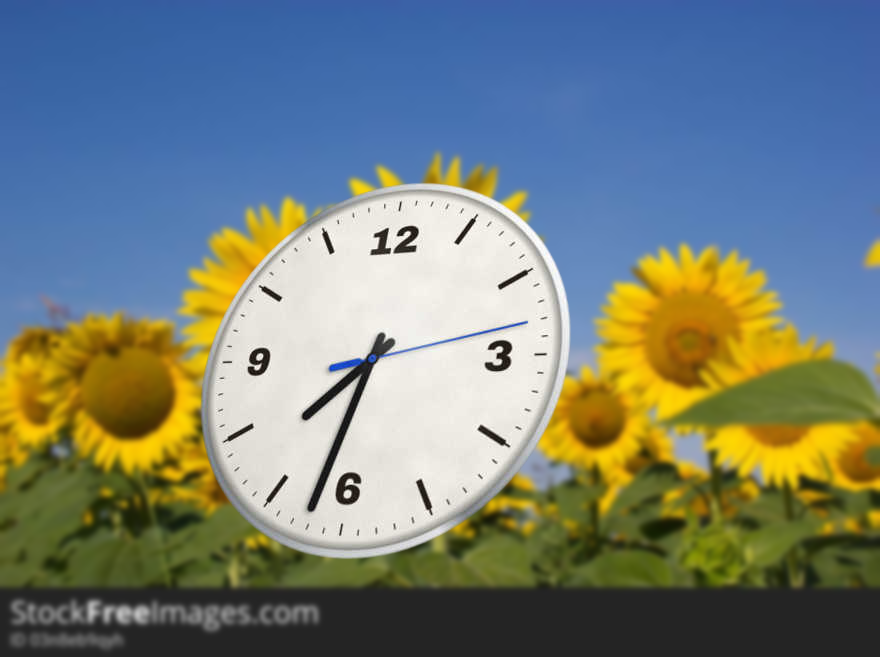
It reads **7:32:13**
